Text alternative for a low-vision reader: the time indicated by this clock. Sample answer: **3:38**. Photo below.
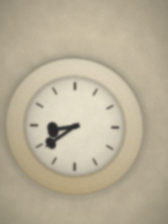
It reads **8:39**
